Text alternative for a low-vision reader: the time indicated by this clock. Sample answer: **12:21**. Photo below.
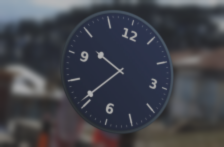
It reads **9:36**
